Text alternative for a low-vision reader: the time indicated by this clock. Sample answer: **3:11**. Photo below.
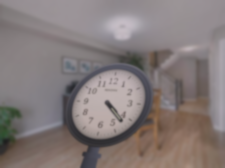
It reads **4:22**
